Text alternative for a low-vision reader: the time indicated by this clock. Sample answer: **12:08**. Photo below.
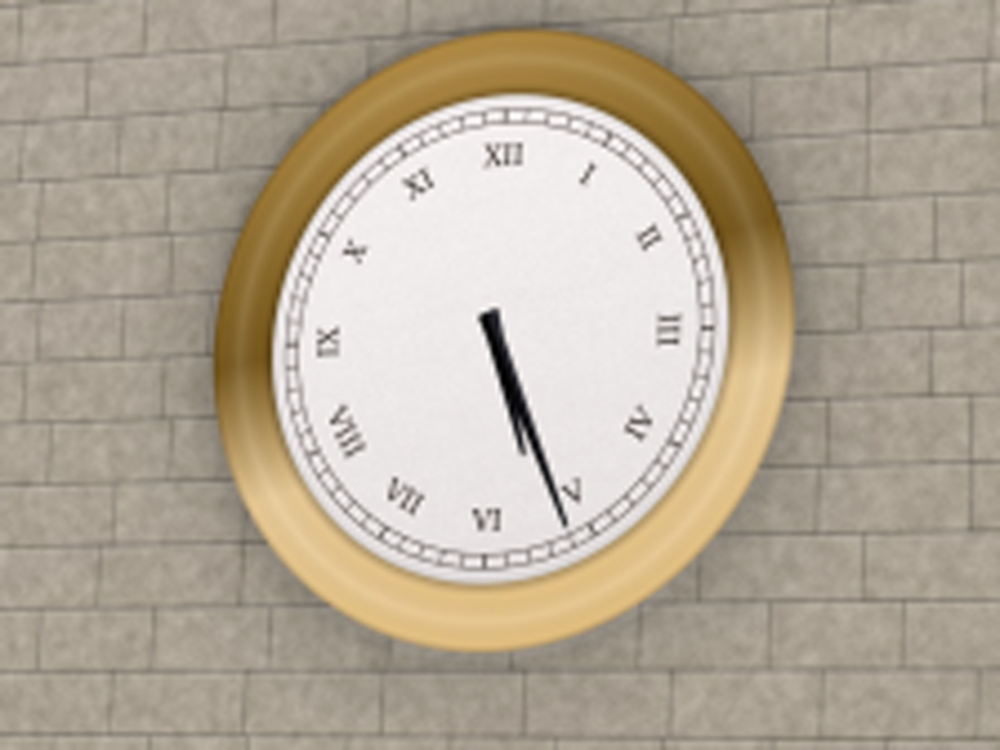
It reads **5:26**
